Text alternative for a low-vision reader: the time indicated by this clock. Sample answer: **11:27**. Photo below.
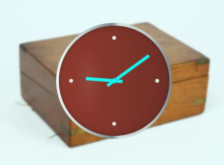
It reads **9:09**
